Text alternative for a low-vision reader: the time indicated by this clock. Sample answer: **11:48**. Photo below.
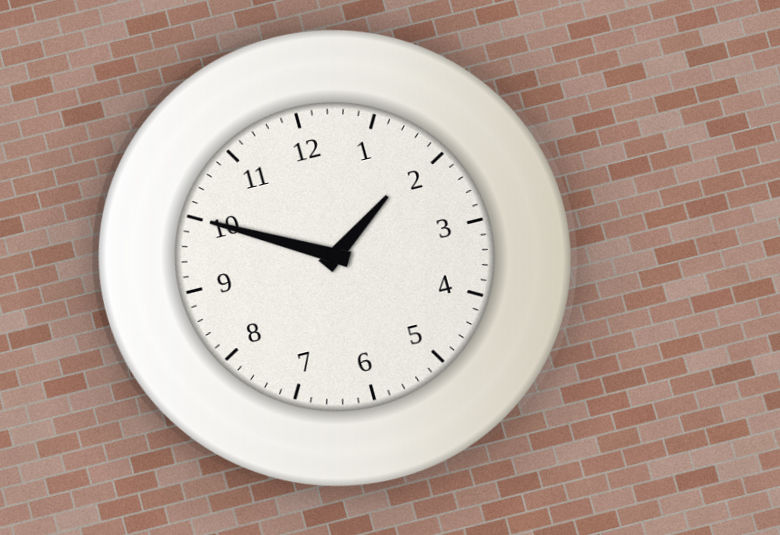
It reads **1:50**
